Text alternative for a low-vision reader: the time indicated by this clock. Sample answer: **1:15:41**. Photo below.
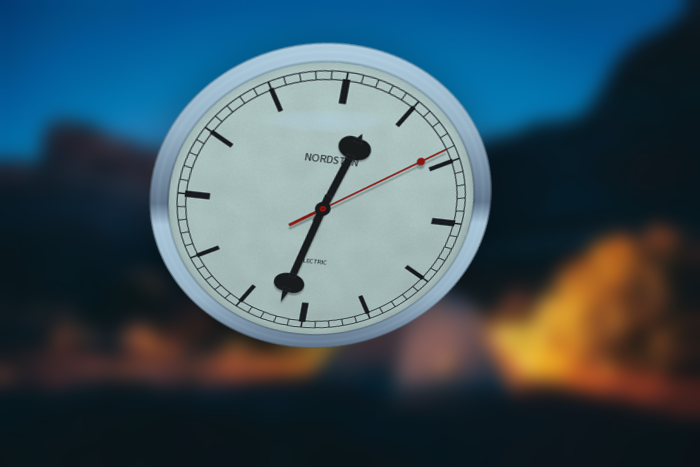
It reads **12:32:09**
